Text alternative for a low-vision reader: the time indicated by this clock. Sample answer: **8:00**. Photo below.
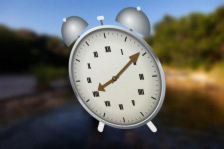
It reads **8:09**
